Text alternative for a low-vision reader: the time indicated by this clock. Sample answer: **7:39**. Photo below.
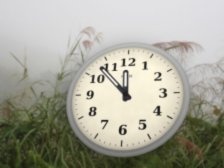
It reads **11:53**
